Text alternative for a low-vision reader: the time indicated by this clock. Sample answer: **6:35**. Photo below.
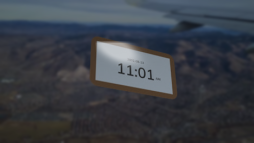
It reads **11:01**
